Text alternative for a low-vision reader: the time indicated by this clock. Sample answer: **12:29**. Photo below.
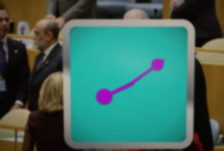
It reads **8:09**
